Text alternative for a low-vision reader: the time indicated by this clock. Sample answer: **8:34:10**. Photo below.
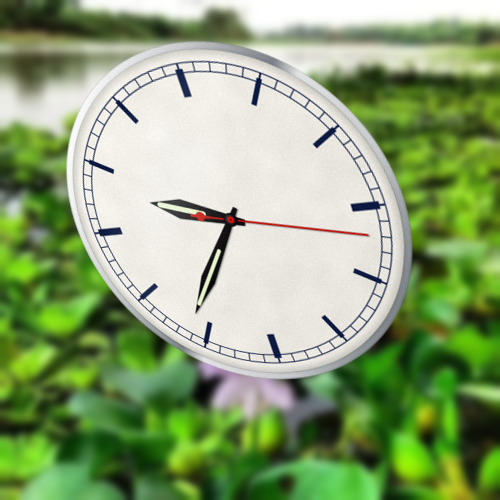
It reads **9:36:17**
